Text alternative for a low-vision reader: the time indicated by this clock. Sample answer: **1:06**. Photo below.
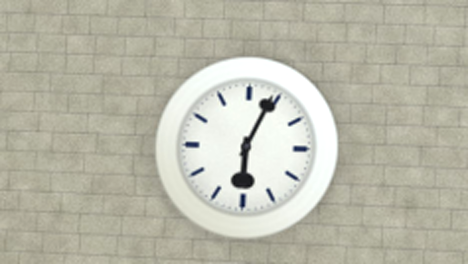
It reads **6:04**
